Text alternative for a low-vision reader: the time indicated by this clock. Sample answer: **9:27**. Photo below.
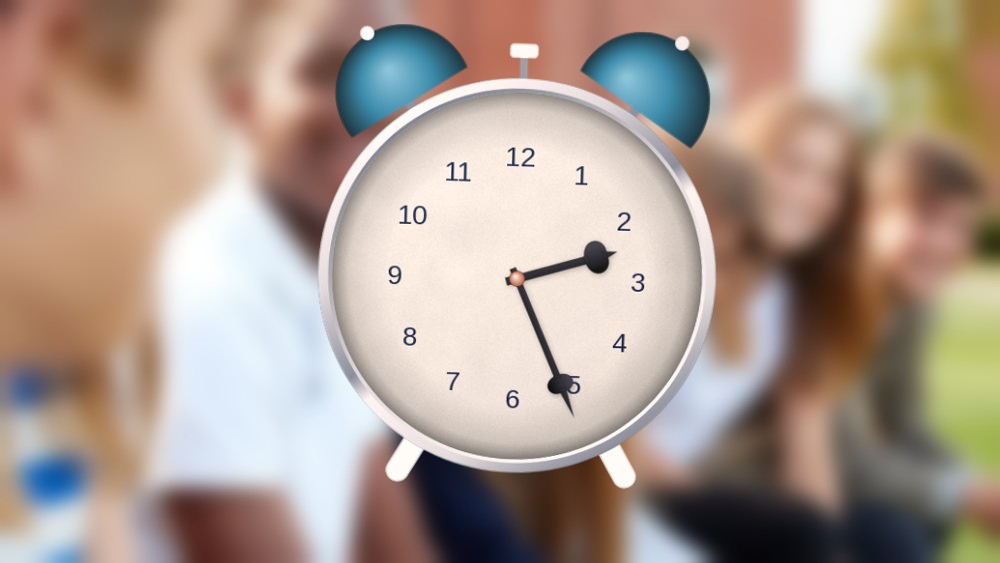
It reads **2:26**
